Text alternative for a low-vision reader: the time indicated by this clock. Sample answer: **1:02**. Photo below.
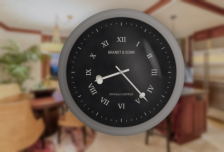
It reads **8:23**
